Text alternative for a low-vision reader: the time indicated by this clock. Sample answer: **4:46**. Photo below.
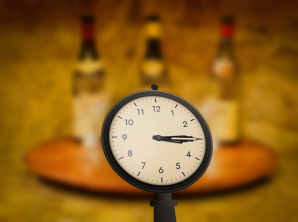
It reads **3:15**
